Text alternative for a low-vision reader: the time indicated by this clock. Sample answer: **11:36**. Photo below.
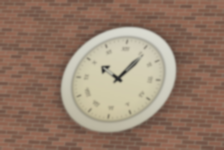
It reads **10:06**
